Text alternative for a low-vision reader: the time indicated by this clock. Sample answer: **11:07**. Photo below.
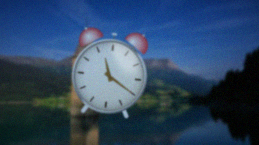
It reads **11:20**
